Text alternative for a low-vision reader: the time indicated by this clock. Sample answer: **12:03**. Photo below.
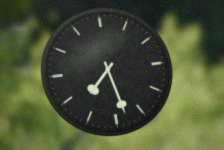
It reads **7:28**
